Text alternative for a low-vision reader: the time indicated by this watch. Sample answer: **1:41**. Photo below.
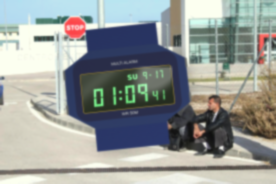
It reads **1:09**
